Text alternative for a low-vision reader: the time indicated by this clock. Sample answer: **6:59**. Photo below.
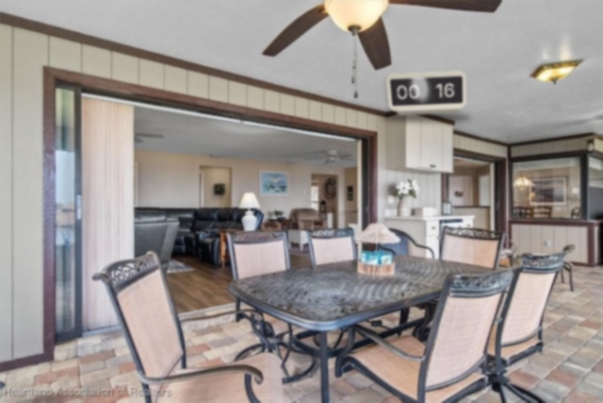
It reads **0:16**
